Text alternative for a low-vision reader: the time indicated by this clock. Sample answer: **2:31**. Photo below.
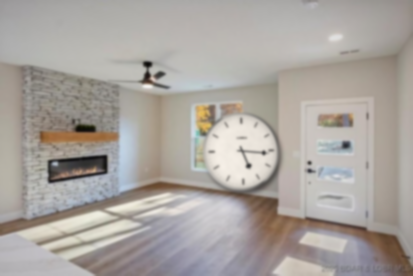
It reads **5:16**
